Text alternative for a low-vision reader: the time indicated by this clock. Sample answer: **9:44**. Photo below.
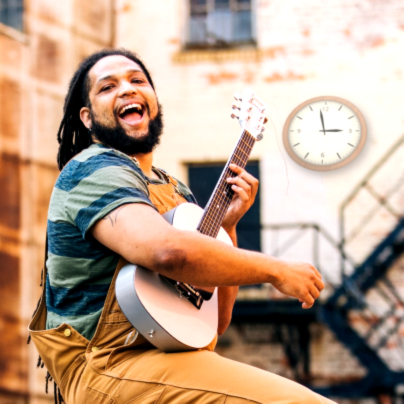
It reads **2:58**
